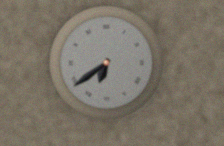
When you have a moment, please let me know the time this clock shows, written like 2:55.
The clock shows 6:39
